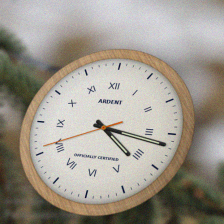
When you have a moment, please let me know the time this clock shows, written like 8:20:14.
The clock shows 4:16:41
